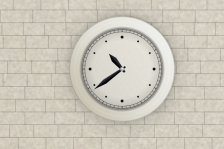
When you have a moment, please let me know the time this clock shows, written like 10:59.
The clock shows 10:39
